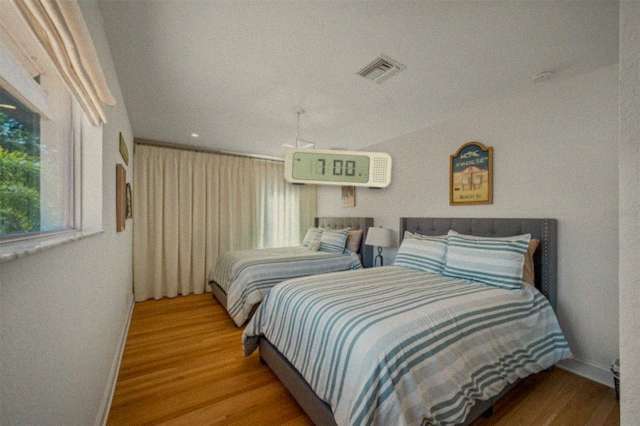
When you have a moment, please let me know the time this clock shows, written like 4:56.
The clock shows 7:00
